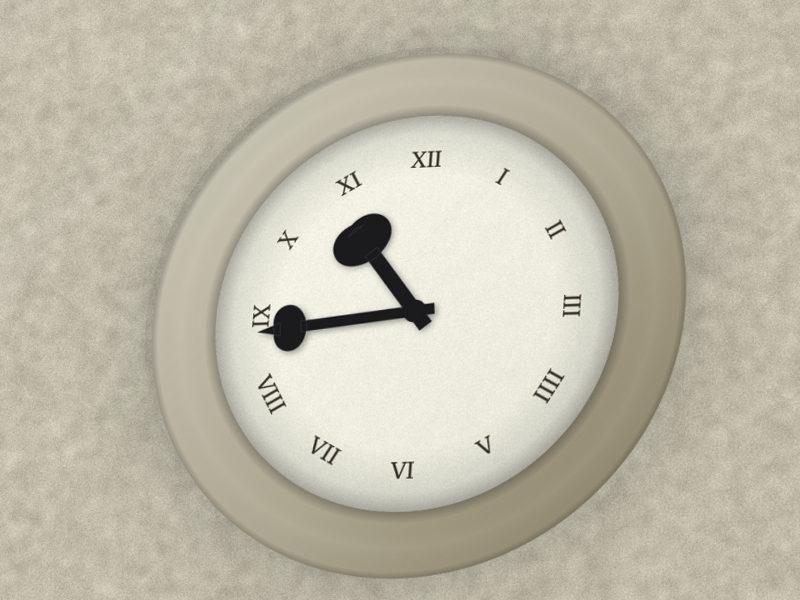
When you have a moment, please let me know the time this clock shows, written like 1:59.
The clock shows 10:44
